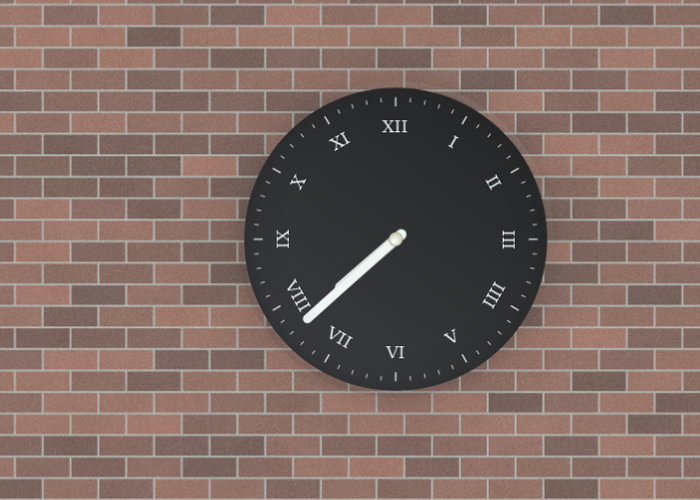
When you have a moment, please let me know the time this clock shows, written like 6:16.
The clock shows 7:38
